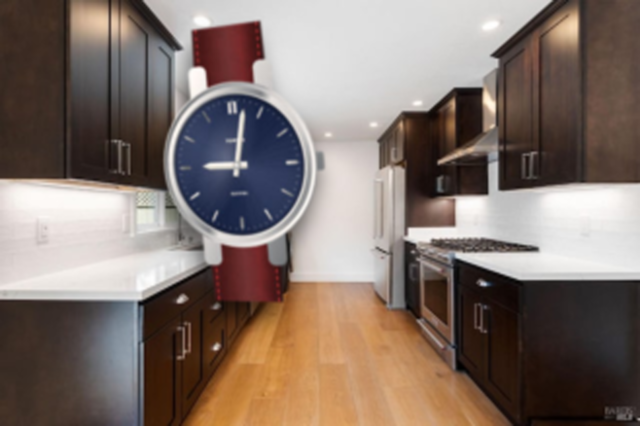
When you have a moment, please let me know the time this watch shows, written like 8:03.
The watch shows 9:02
